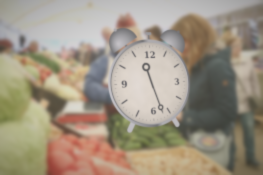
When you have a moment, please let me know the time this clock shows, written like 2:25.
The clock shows 11:27
